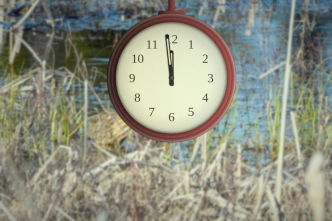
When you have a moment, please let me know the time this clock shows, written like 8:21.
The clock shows 11:59
